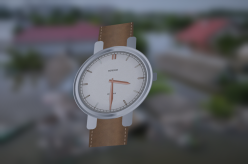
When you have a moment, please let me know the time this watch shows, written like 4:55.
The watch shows 3:30
